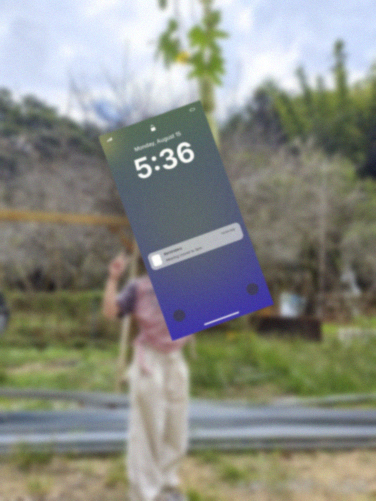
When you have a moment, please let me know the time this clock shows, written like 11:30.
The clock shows 5:36
